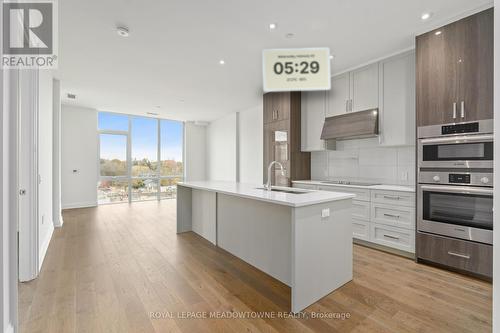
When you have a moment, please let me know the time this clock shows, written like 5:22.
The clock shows 5:29
